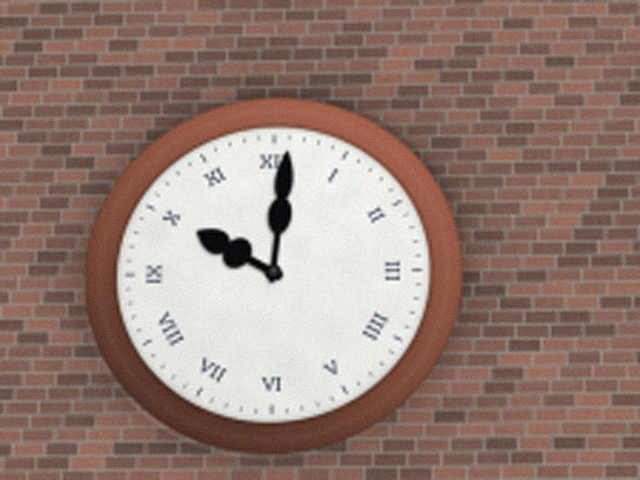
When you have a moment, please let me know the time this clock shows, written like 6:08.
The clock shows 10:01
